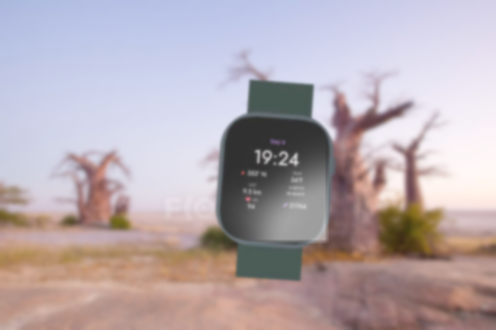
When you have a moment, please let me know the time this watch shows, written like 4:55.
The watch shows 19:24
